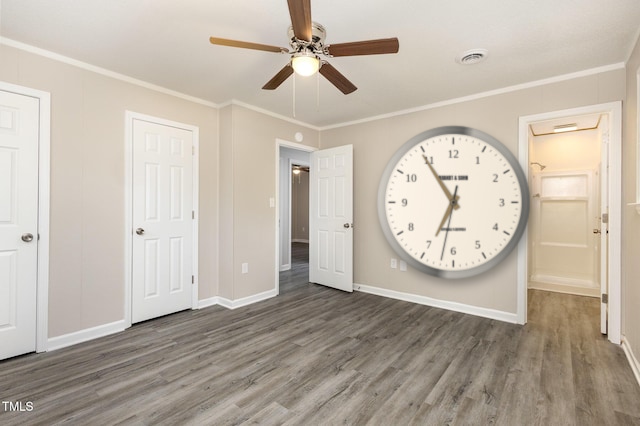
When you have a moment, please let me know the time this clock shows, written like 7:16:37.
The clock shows 6:54:32
